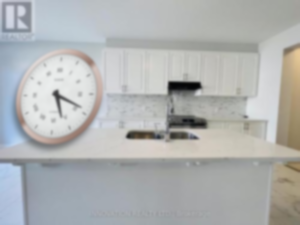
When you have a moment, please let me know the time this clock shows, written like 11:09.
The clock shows 5:19
